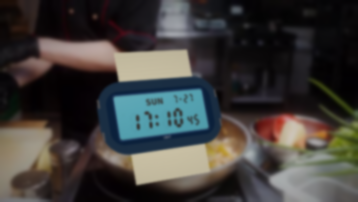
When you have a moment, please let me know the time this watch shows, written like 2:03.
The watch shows 17:10
